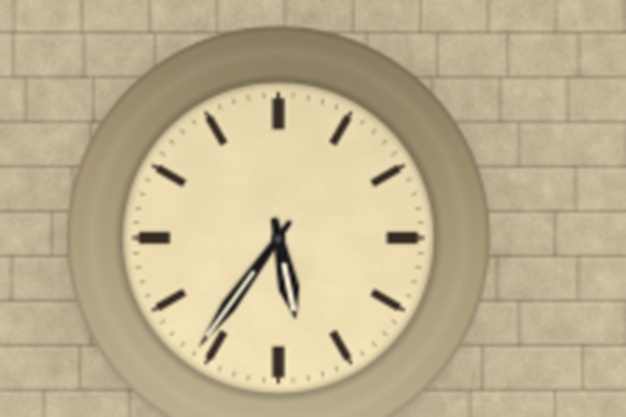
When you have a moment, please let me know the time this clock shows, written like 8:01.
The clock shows 5:36
